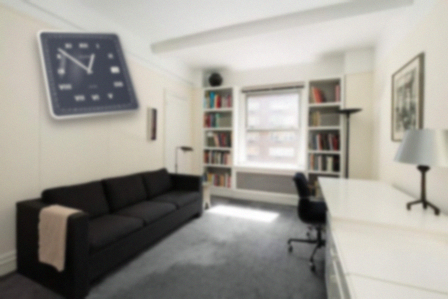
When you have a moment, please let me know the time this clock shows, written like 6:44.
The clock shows 12:52
